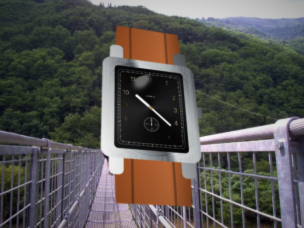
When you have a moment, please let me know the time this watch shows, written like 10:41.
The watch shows 10:22
